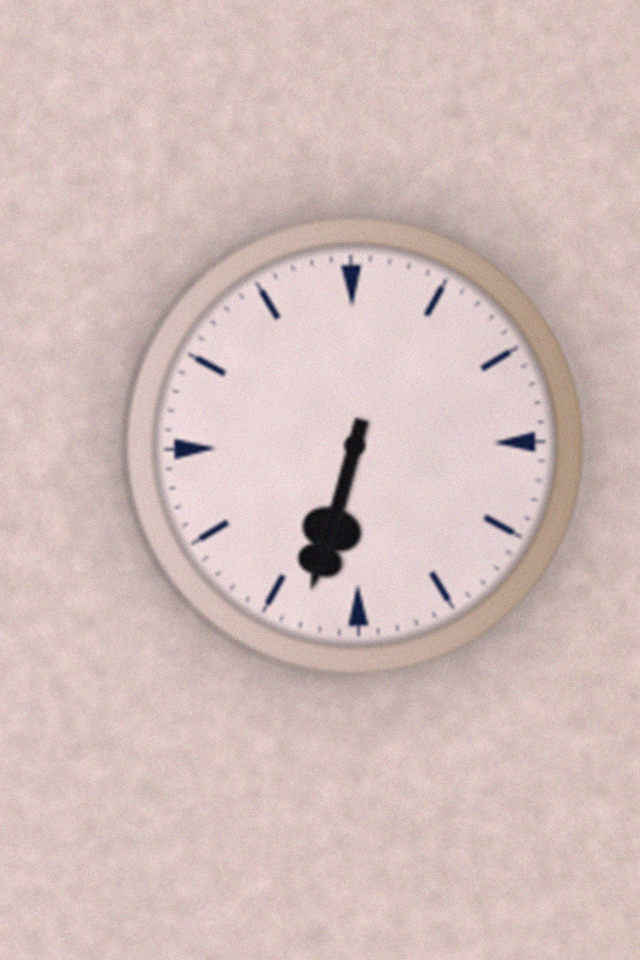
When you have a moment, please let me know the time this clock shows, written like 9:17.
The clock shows 6:33
